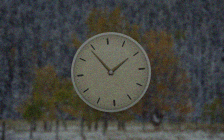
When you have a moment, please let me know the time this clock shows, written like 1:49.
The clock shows 1:54
